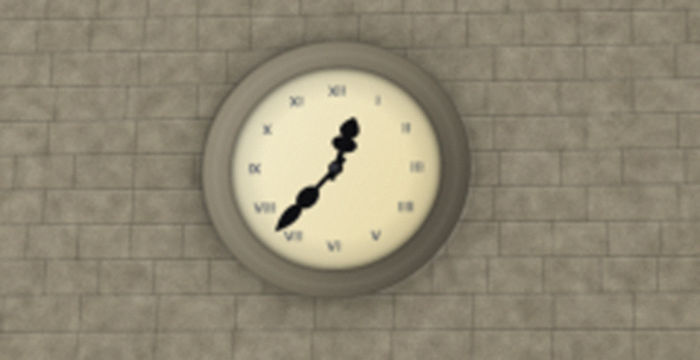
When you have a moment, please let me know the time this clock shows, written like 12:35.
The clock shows 12:37
